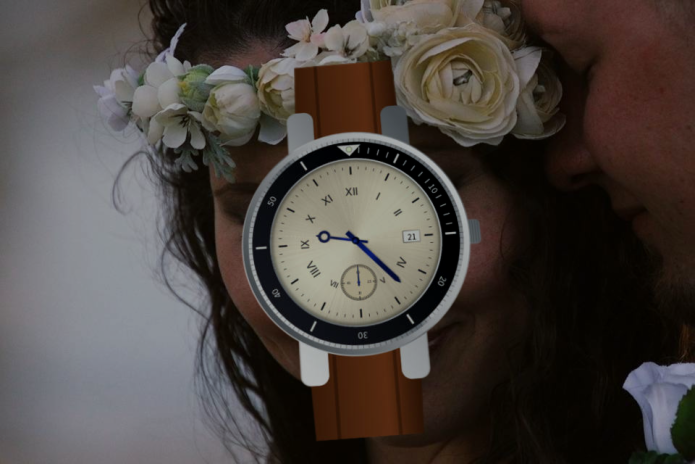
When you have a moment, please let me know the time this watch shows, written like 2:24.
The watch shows 9:23
